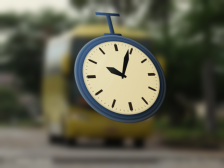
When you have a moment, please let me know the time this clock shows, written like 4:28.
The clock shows 10:04
